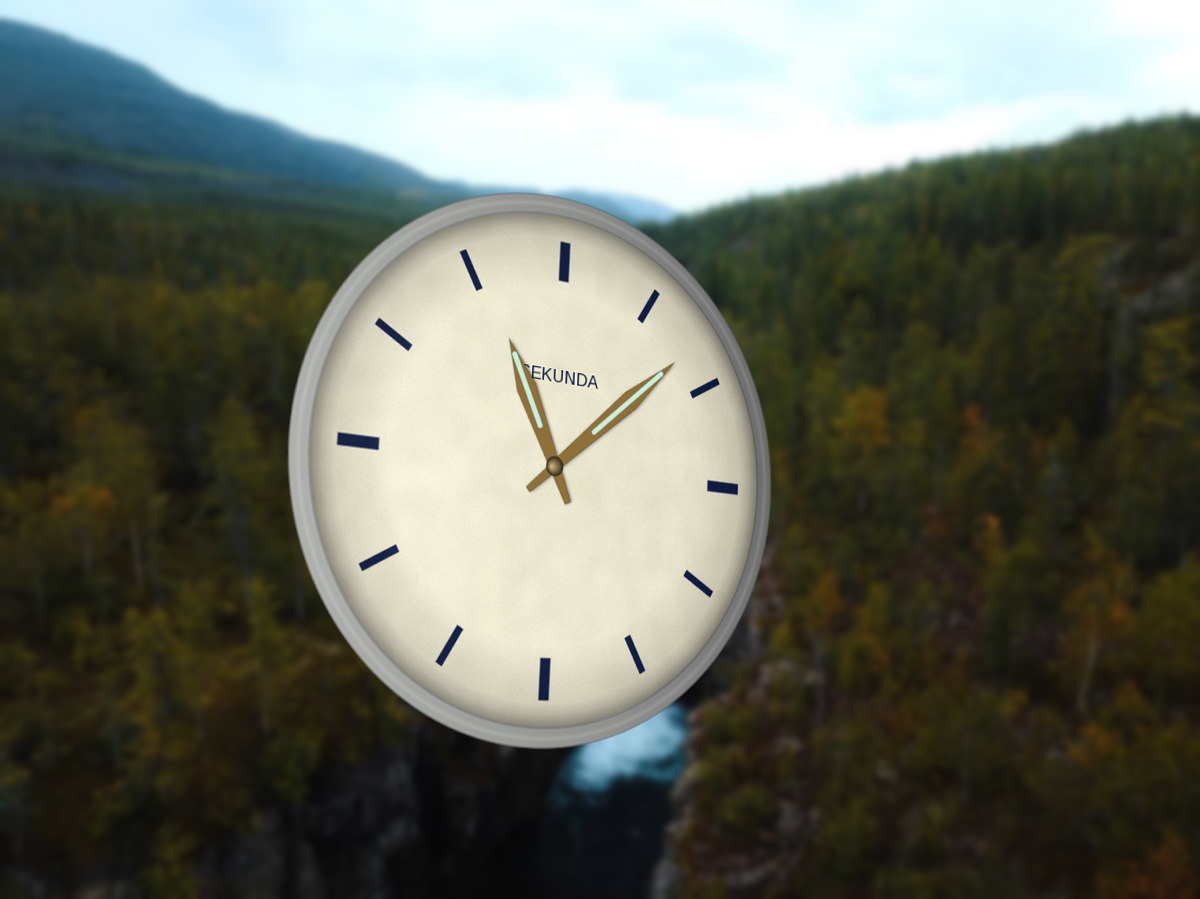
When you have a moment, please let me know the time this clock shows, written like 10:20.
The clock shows 11:08
